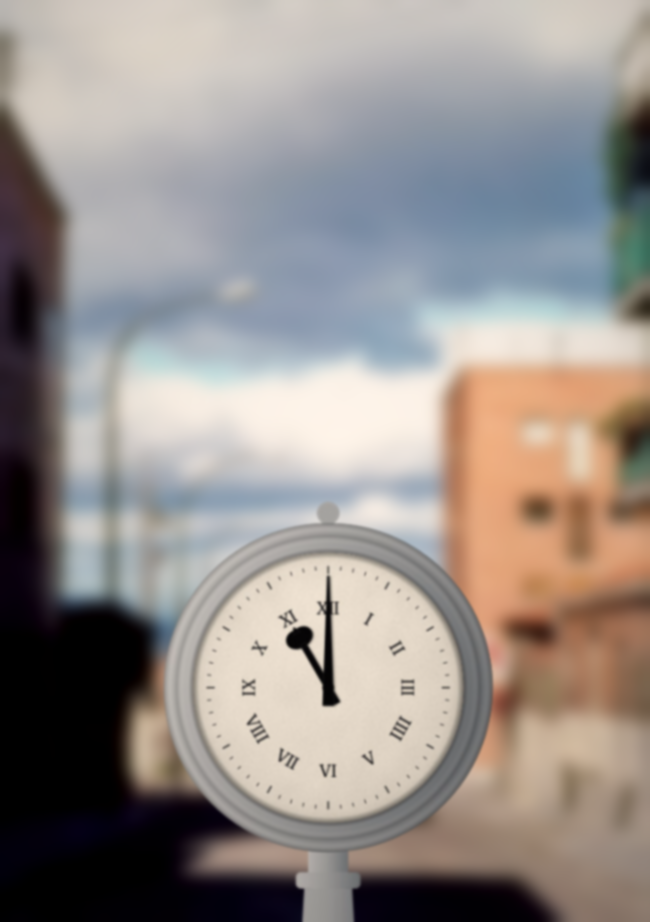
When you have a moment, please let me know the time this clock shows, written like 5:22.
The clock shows 11:00
